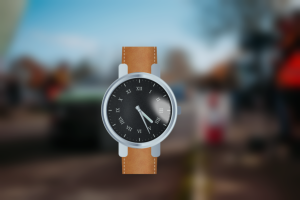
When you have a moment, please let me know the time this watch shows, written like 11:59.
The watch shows 4:26
